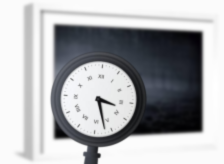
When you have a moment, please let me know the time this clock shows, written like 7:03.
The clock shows 3:27
